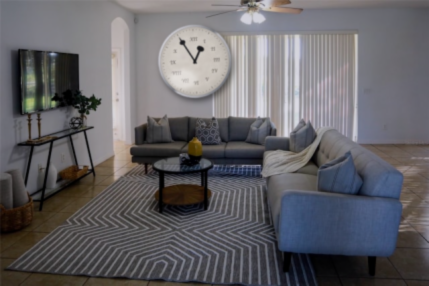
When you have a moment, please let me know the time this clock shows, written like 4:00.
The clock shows 12:55
